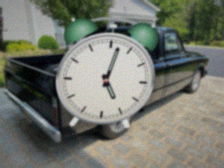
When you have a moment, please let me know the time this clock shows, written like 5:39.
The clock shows 5:02
